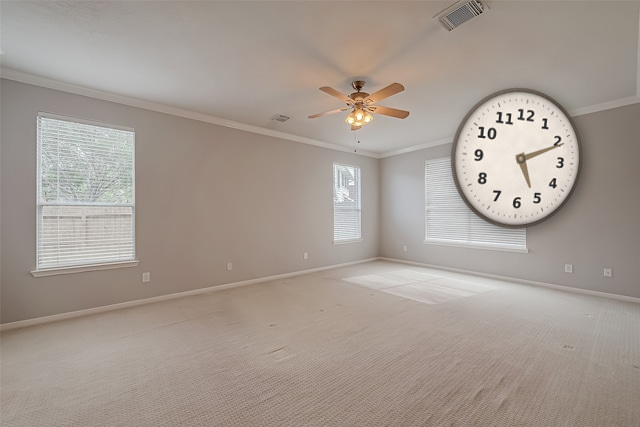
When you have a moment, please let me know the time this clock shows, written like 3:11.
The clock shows 5:11
